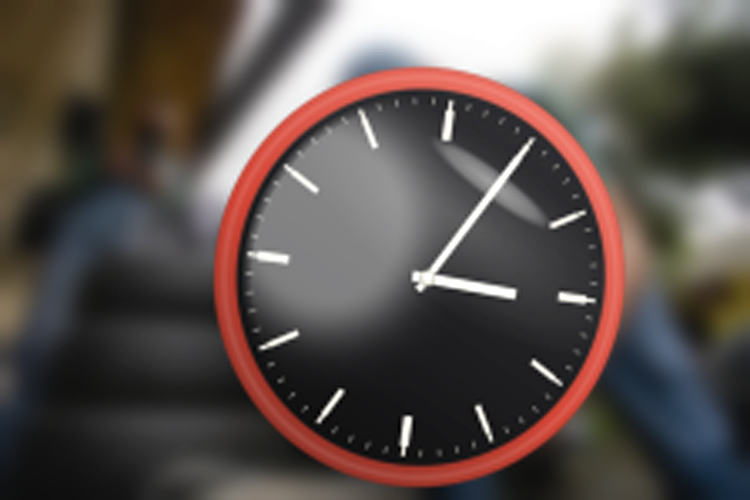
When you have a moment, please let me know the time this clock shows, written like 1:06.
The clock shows 3:05
